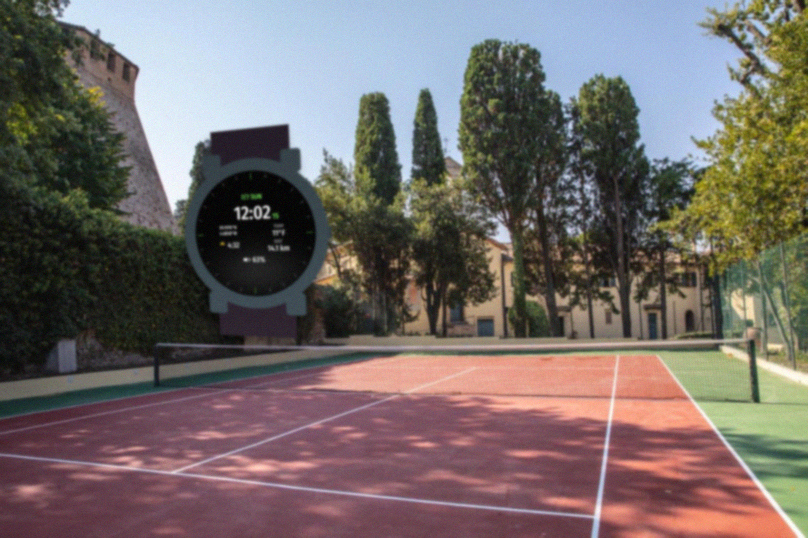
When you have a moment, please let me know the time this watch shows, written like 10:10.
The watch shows 12:02
